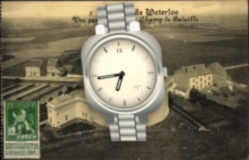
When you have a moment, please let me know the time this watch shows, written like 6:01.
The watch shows 6:44
